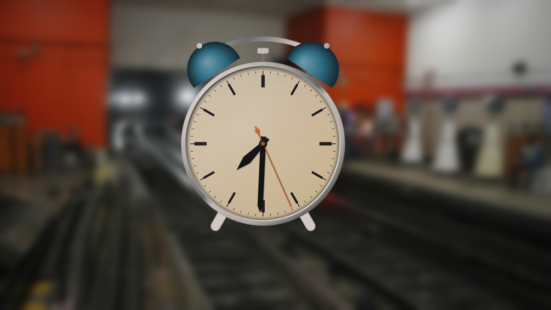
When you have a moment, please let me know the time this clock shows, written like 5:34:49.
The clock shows 7:30:26
